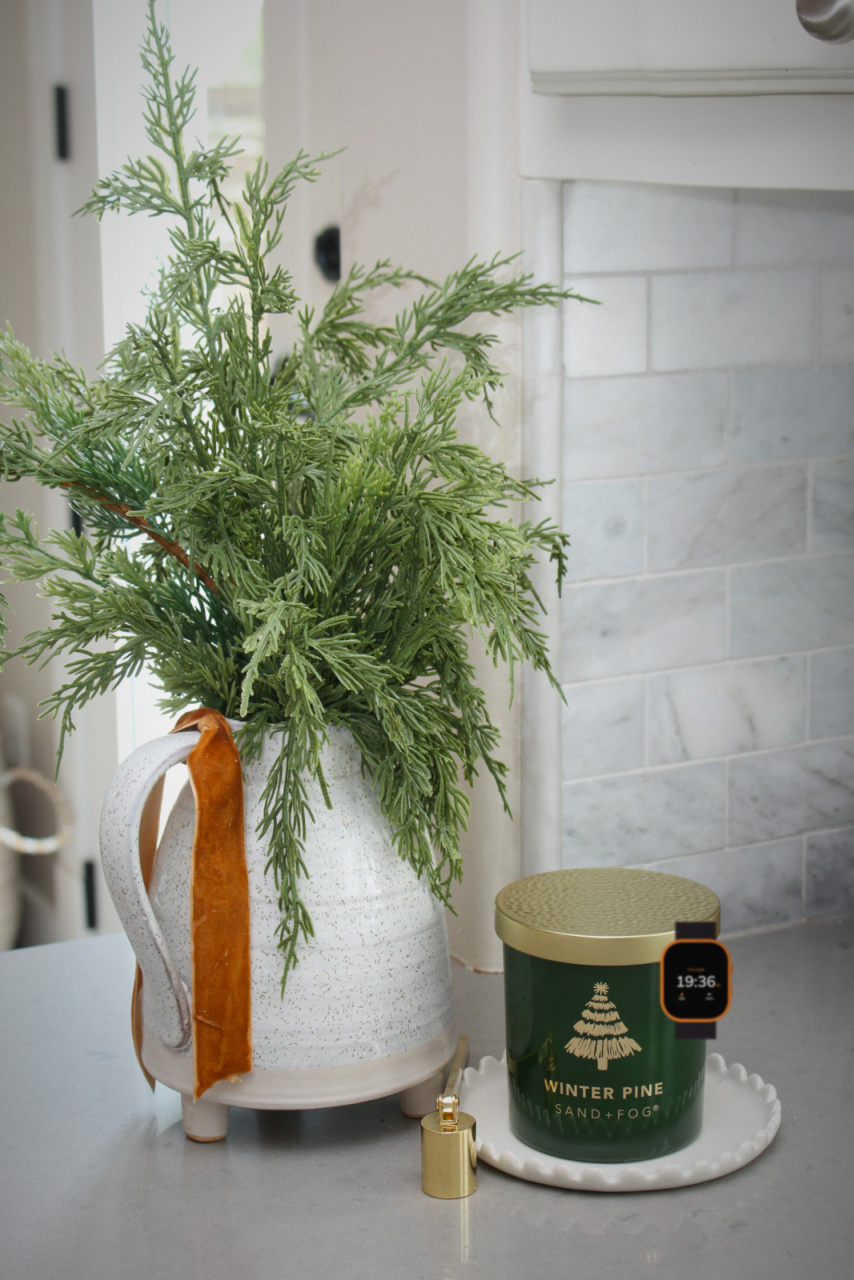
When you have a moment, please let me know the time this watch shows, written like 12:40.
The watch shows 19:36
